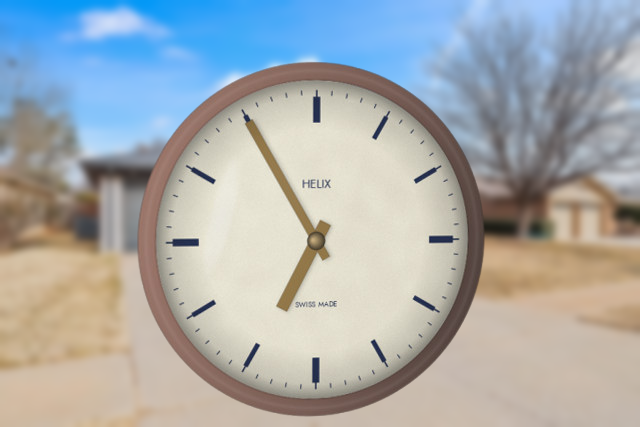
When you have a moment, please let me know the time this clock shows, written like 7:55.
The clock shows 6:55
